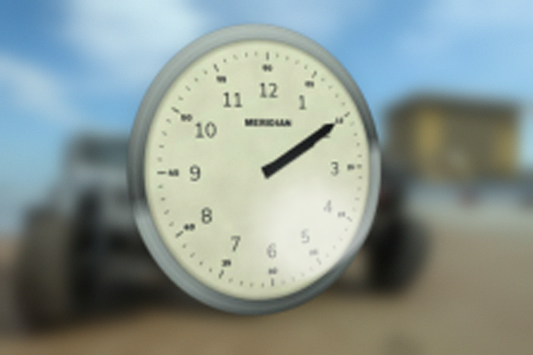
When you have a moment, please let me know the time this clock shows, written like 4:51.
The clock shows 2:10
